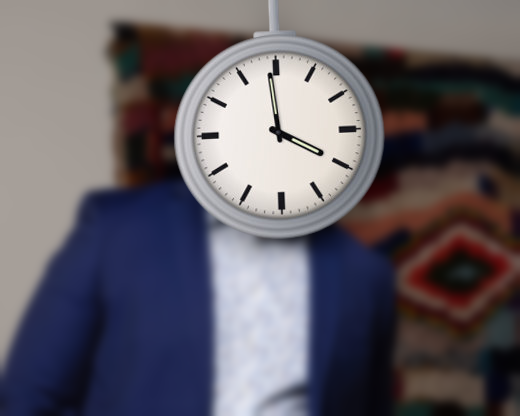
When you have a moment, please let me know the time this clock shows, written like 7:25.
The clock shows 3:59
